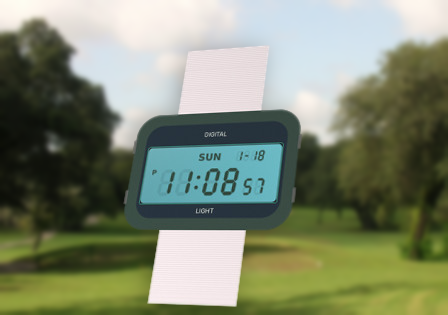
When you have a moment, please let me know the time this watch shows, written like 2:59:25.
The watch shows 11:08:57
